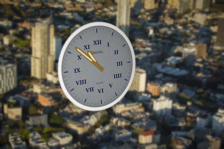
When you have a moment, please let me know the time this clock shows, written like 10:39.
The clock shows 10:52
